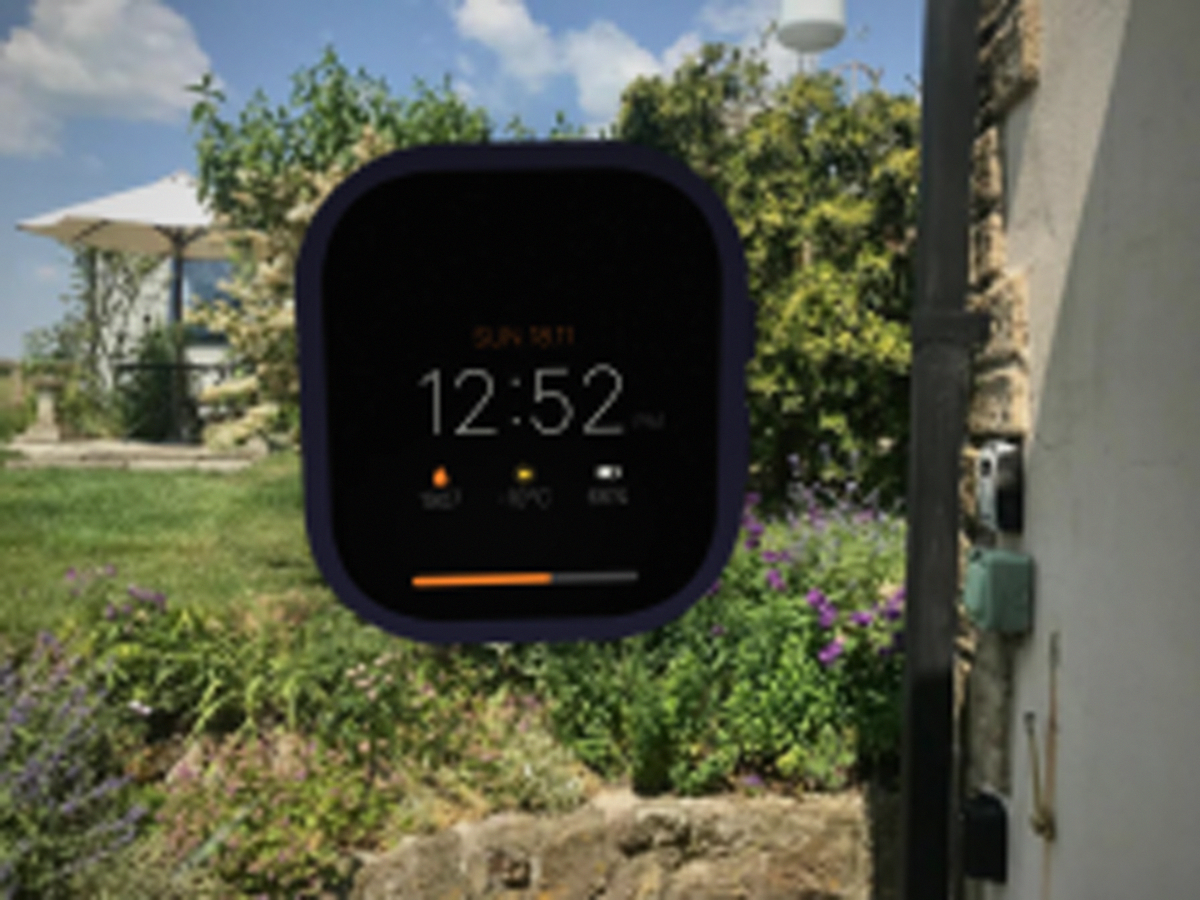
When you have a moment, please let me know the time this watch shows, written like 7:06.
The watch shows 12:52
